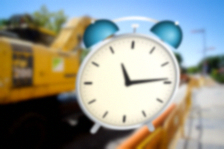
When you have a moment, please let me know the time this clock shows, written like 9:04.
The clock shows 11:14
